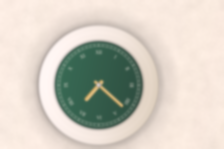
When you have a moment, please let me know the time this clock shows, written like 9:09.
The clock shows 7:22
